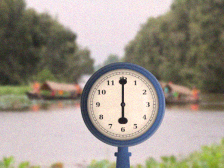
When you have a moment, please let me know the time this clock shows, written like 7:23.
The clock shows 6:00
